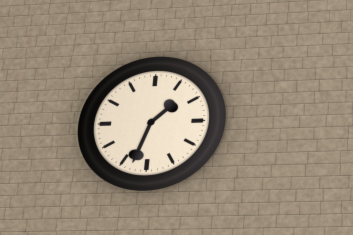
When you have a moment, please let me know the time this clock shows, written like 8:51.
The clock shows 1:33
